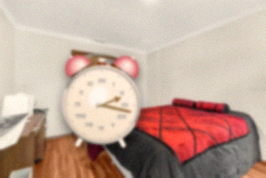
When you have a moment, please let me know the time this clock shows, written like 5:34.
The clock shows 2:17
